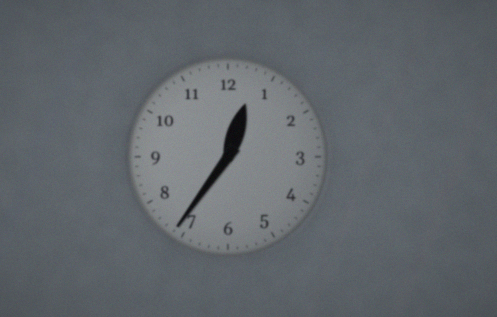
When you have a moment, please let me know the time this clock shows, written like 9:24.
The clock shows 12:36
